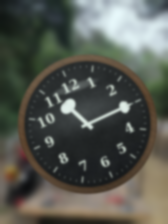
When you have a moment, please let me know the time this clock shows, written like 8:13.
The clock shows 11:15
